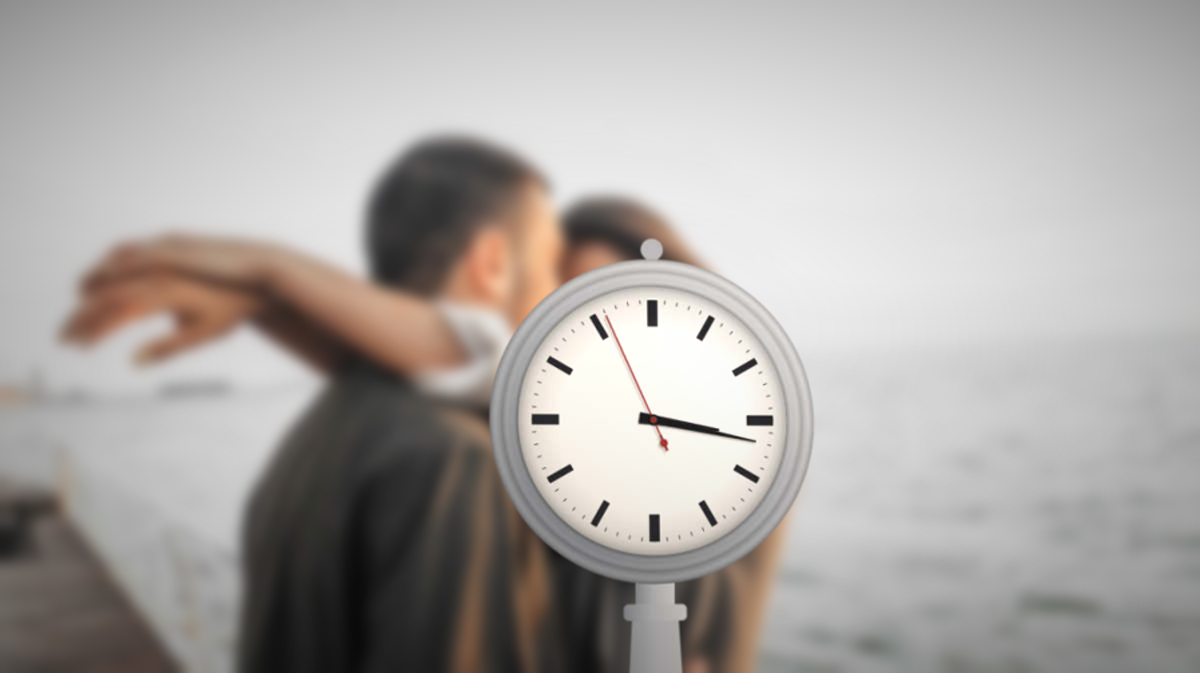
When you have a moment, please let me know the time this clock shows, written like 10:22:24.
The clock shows 3:16:56
